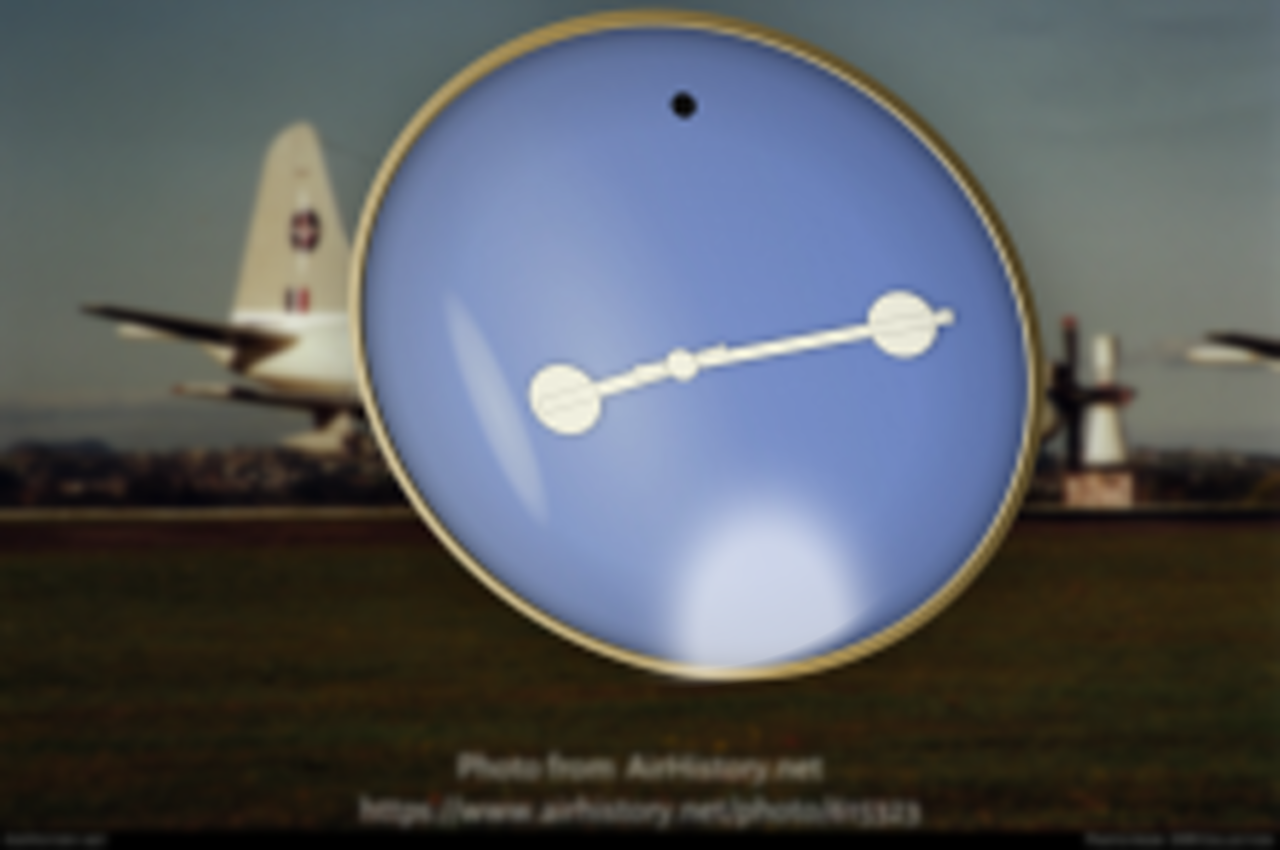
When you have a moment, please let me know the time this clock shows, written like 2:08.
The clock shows 8:12
